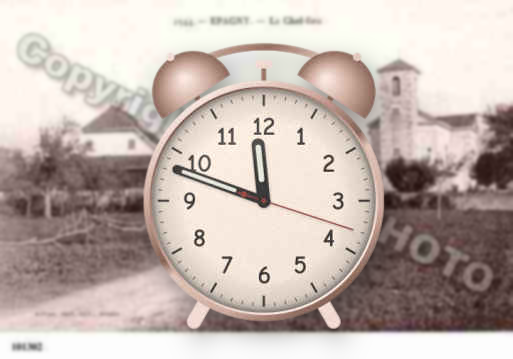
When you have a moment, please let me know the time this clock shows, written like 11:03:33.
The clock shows 11:48:18
